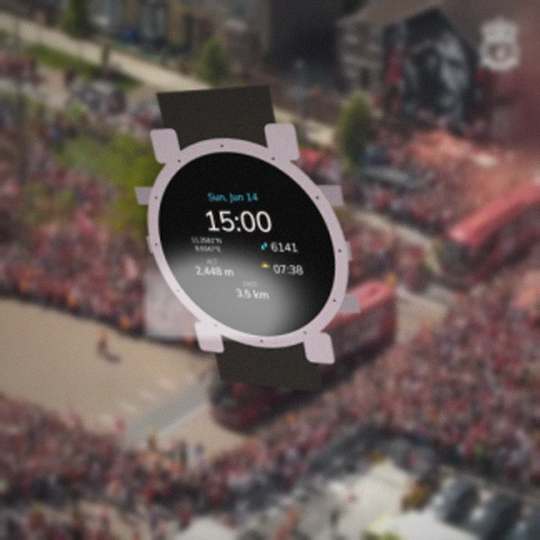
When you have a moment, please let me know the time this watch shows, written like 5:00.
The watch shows 15:00
